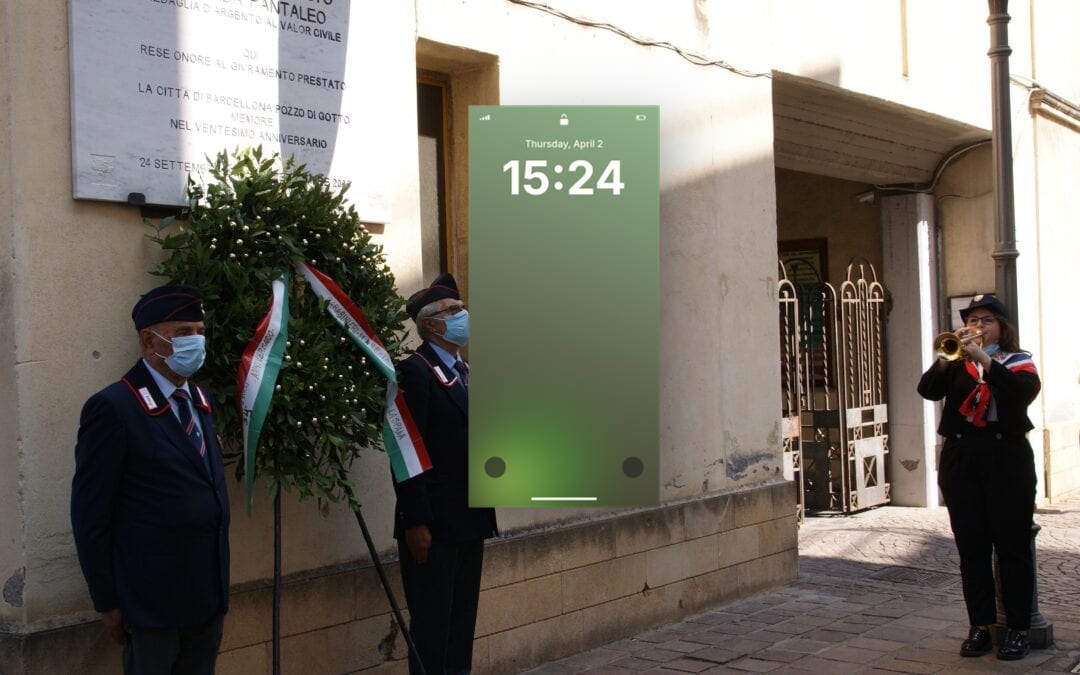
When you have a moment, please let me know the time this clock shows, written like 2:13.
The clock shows 15:24
